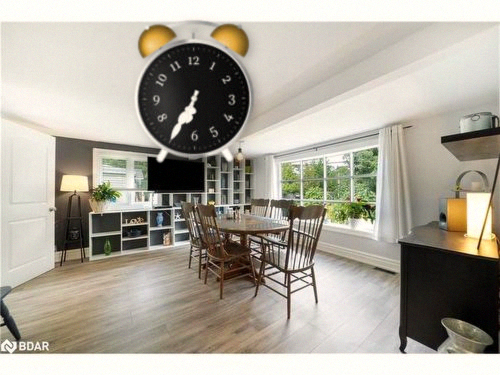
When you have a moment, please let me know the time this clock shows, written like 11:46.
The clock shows 6:35
